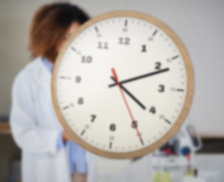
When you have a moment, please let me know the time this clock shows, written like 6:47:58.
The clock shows 4:11:25
